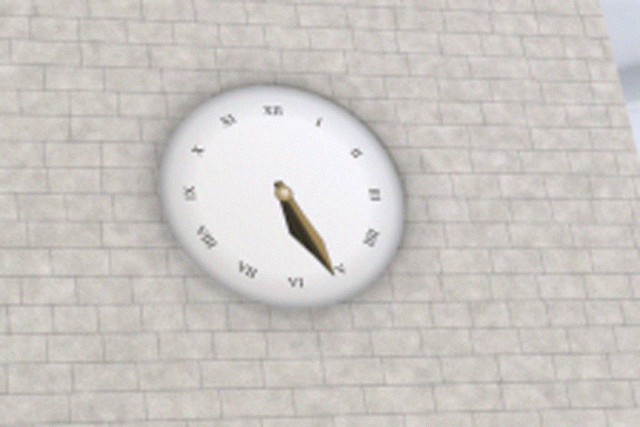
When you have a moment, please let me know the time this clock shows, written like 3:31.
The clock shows 5:26
